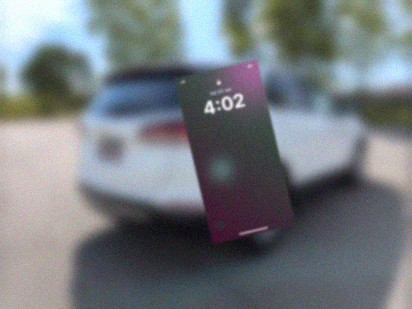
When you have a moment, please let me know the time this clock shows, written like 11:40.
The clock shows 4:02
